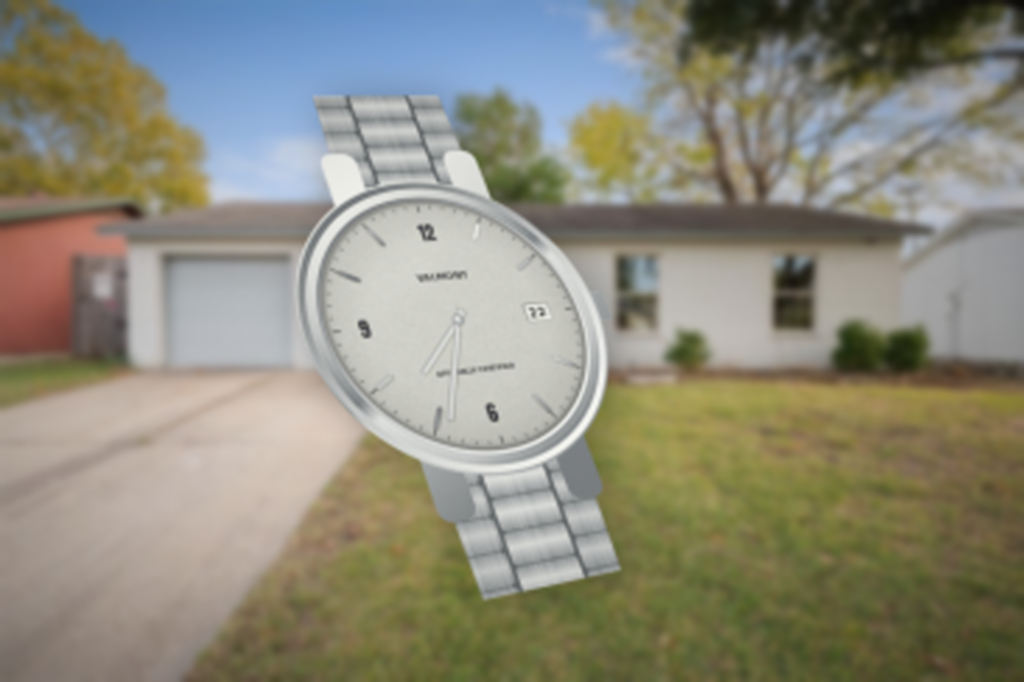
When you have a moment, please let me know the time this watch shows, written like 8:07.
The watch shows 7:34
